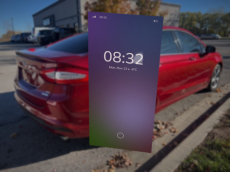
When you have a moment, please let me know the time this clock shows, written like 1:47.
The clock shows 8:32
